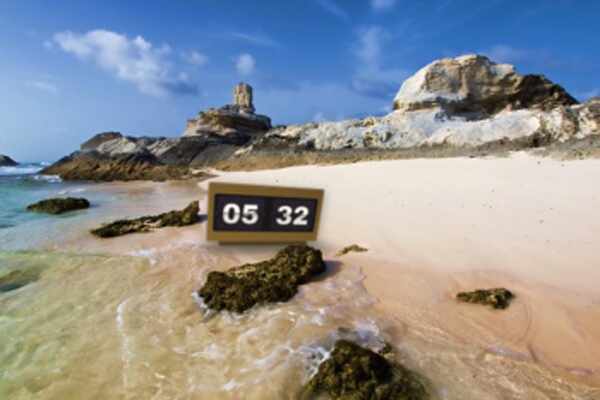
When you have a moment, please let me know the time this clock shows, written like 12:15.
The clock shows 5:32
